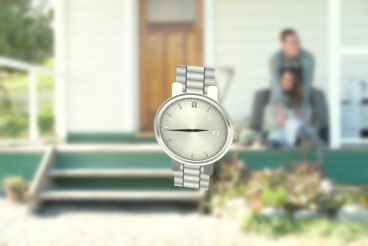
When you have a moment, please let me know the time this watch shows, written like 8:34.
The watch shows 2:44
